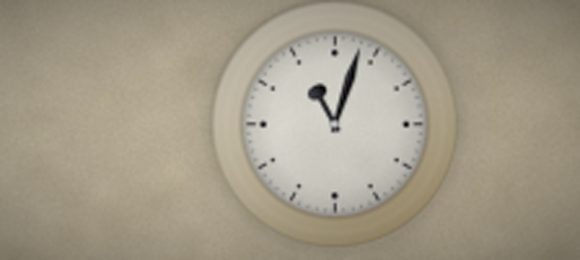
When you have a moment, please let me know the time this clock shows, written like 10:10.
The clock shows 11:03
